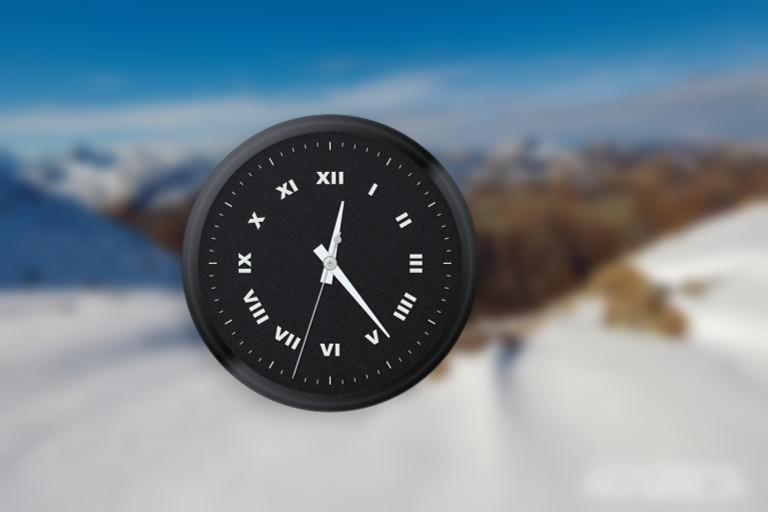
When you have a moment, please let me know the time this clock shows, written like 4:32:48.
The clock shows 12:23:33
